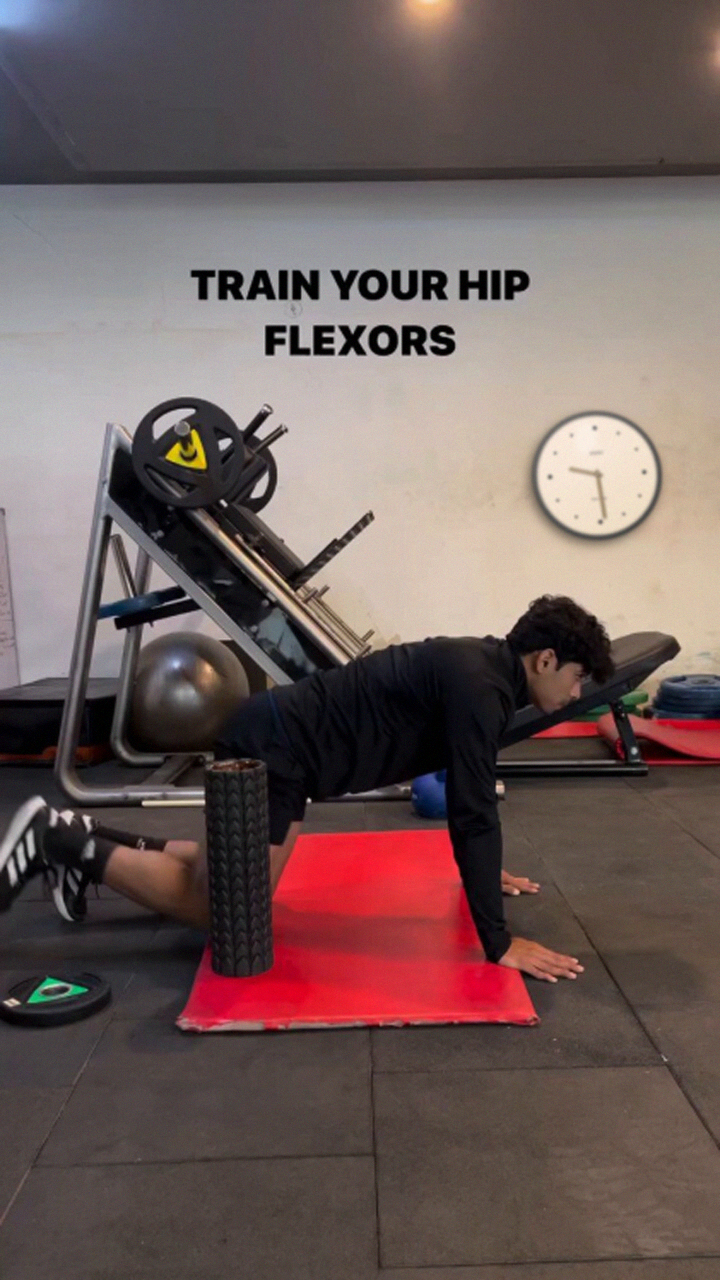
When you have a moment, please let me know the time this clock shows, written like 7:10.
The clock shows 9:29
